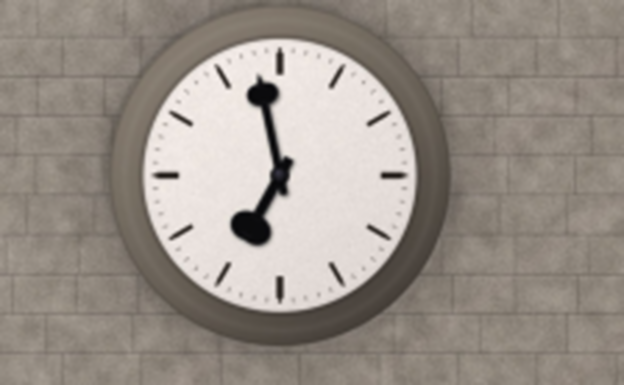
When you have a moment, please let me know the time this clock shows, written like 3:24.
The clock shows 6:58
